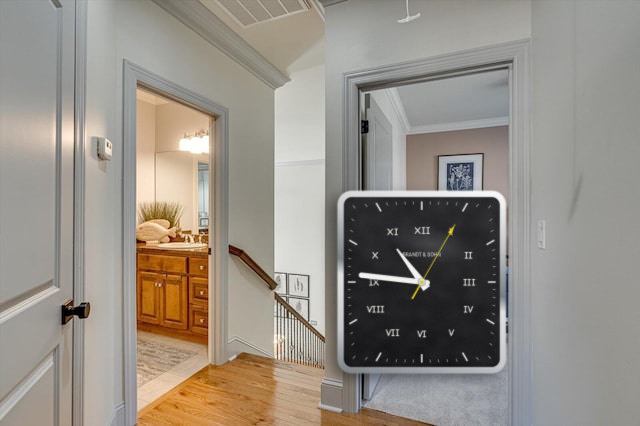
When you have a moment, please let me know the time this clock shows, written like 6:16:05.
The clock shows 10:46:05
